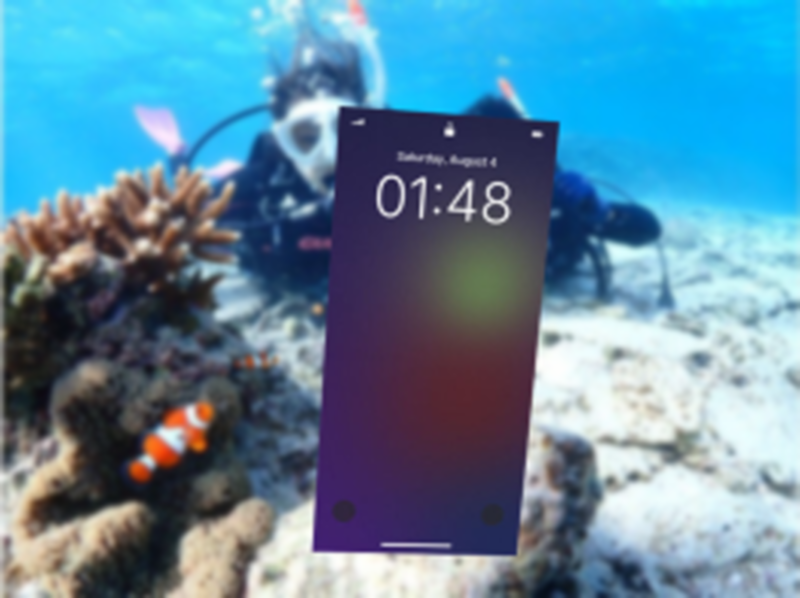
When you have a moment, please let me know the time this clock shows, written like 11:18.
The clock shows 1:48
